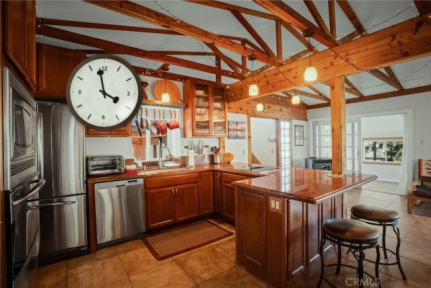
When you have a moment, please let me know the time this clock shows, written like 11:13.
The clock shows 3:58
